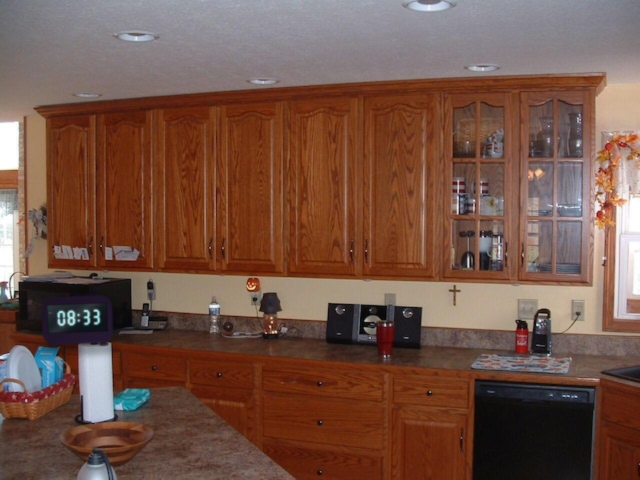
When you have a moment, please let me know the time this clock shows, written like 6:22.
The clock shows 8:33
